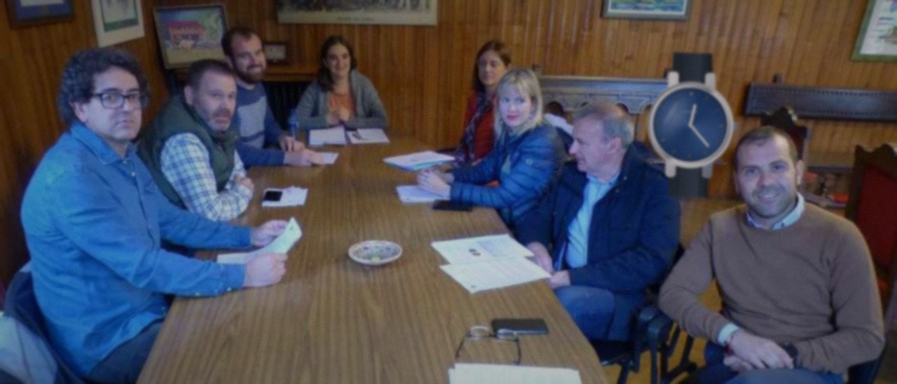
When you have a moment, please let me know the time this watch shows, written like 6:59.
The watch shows 12:23
